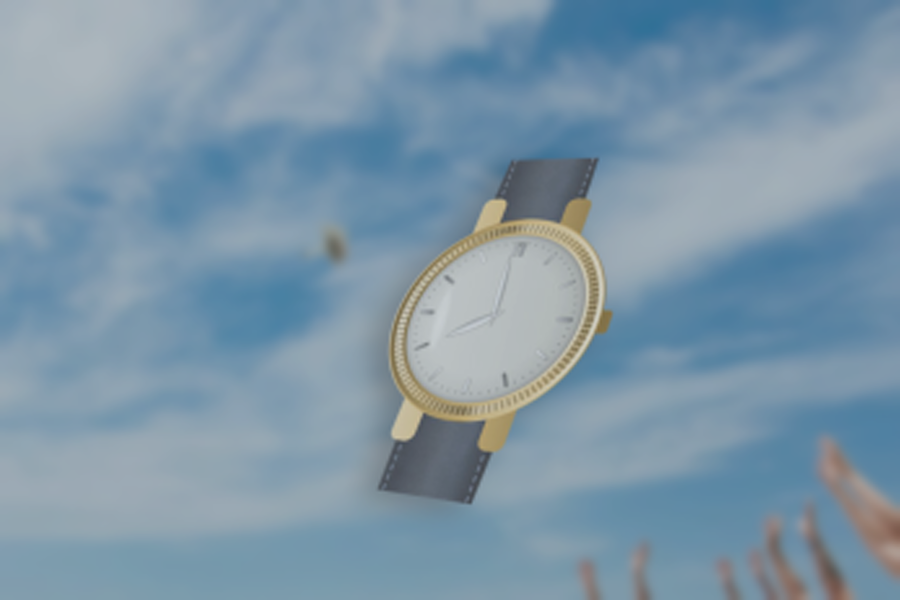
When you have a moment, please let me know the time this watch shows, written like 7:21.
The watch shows 7:59
